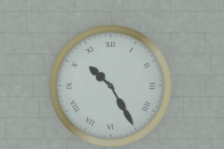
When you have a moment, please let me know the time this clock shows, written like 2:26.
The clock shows 10:25
